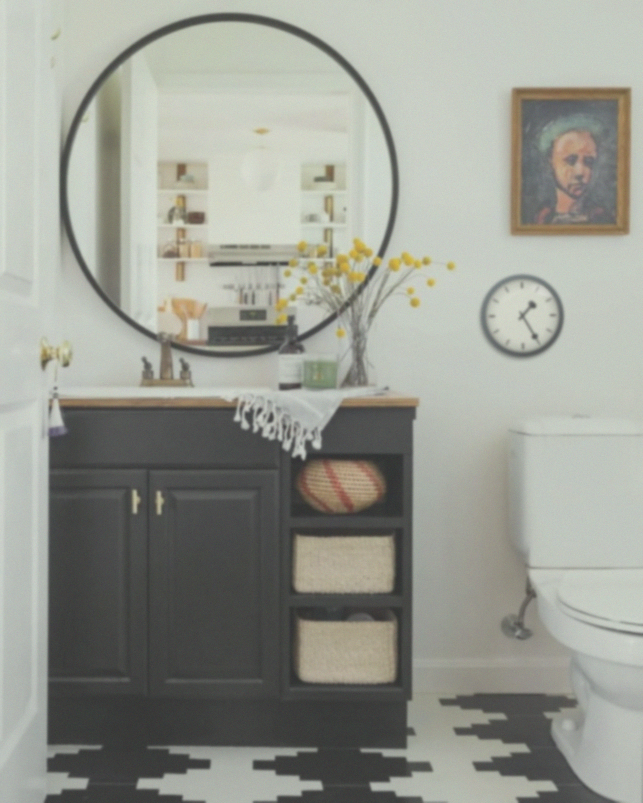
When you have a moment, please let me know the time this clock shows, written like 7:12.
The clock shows 1:25
